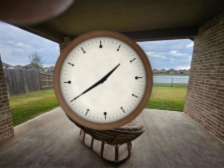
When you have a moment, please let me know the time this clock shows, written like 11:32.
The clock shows 1:40
